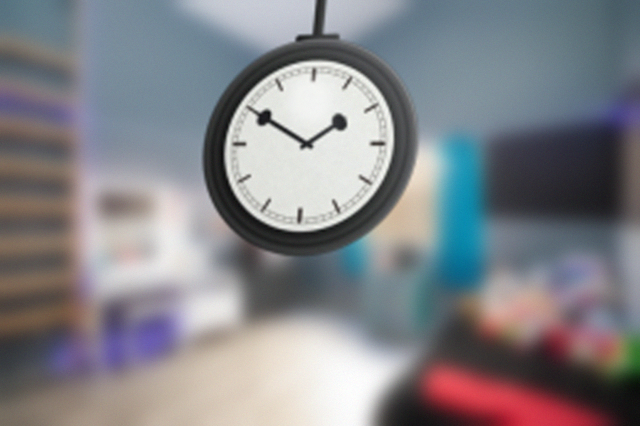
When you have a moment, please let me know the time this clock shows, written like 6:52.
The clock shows 1:50
